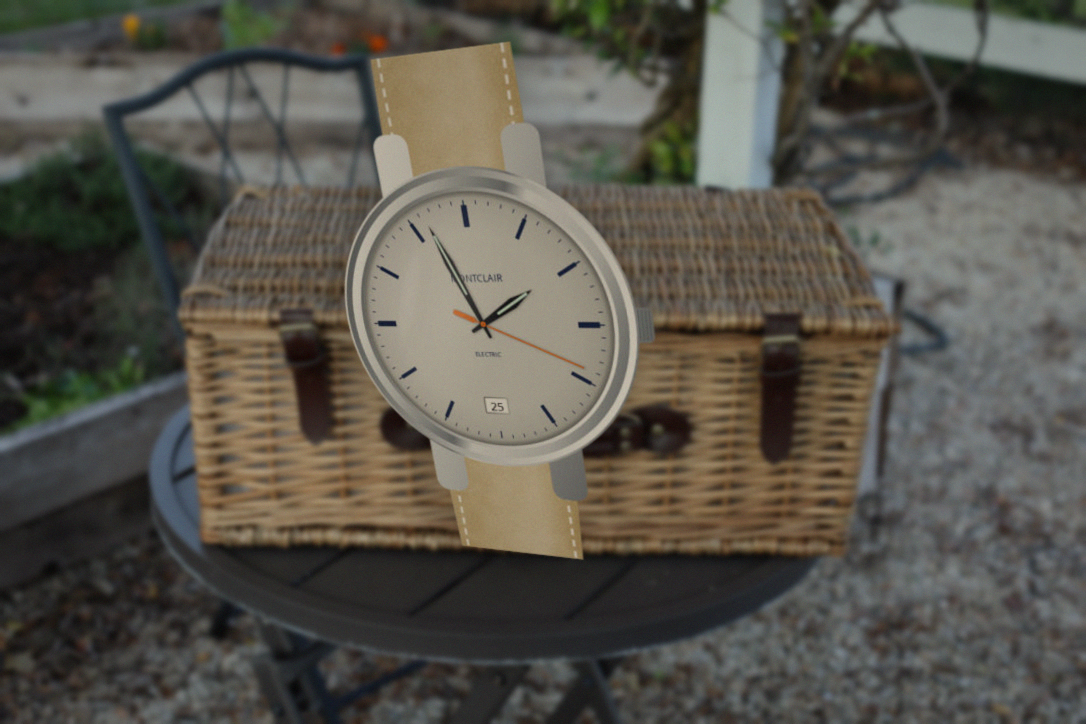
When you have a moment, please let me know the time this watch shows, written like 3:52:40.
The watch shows 1:56:19
